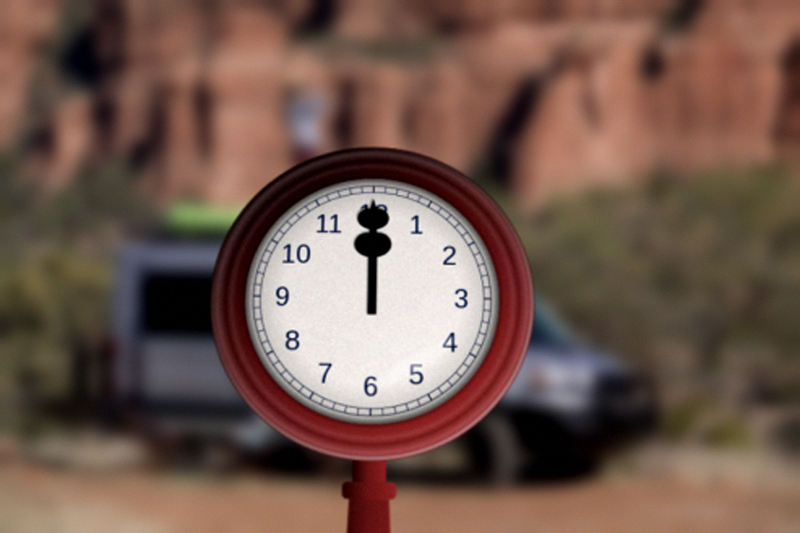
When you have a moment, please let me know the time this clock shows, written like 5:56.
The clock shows 12:00
